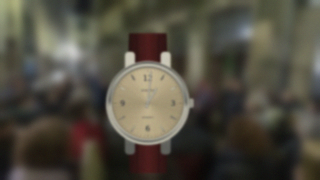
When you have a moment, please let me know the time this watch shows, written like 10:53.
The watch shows 1:01
